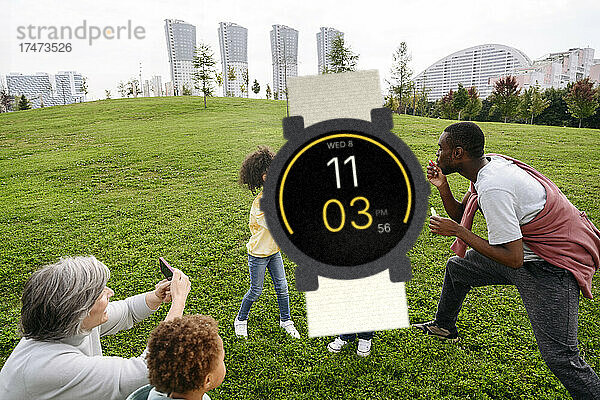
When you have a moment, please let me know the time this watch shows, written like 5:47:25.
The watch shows 11:03:56
